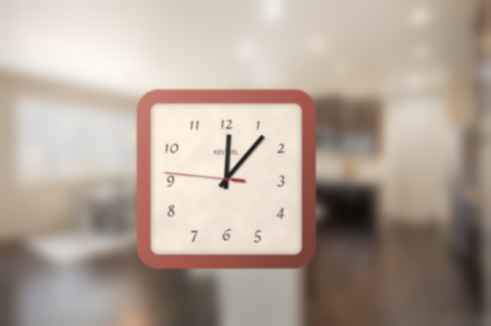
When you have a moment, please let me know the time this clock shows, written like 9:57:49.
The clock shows 12:06:46
